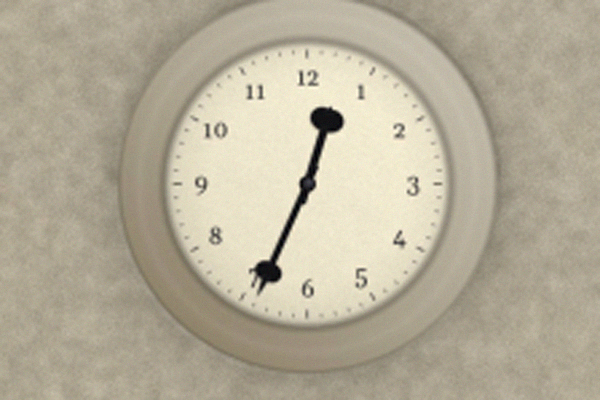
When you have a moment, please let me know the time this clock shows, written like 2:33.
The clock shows 12:34
